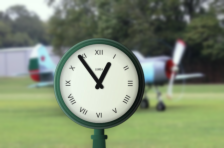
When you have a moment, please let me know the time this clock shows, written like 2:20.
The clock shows 12:54
